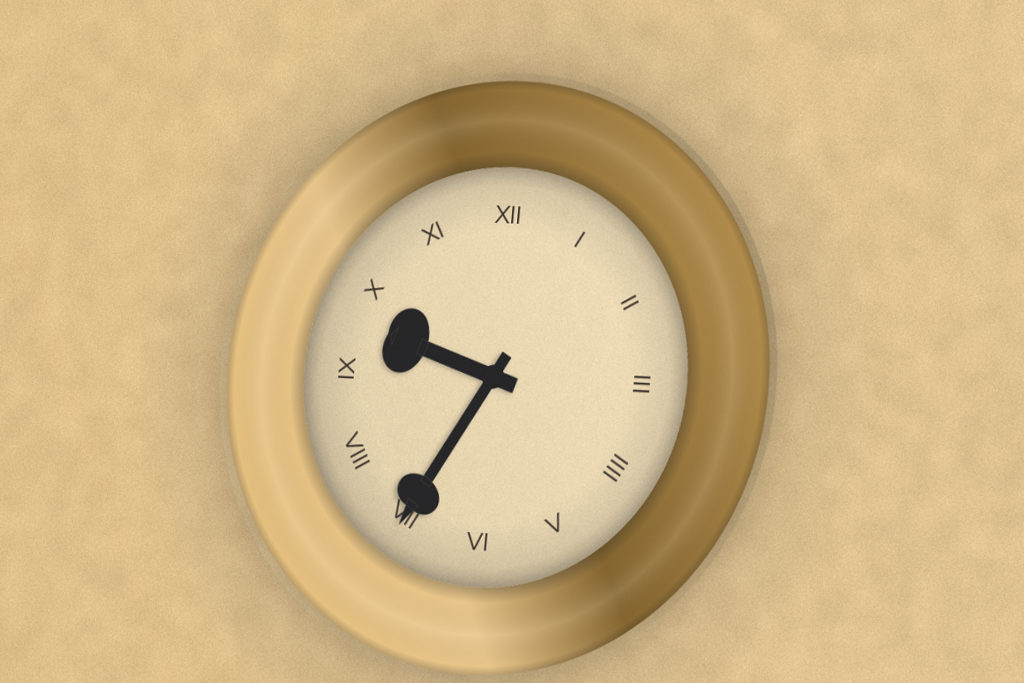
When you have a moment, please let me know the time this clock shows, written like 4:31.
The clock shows 9:35
